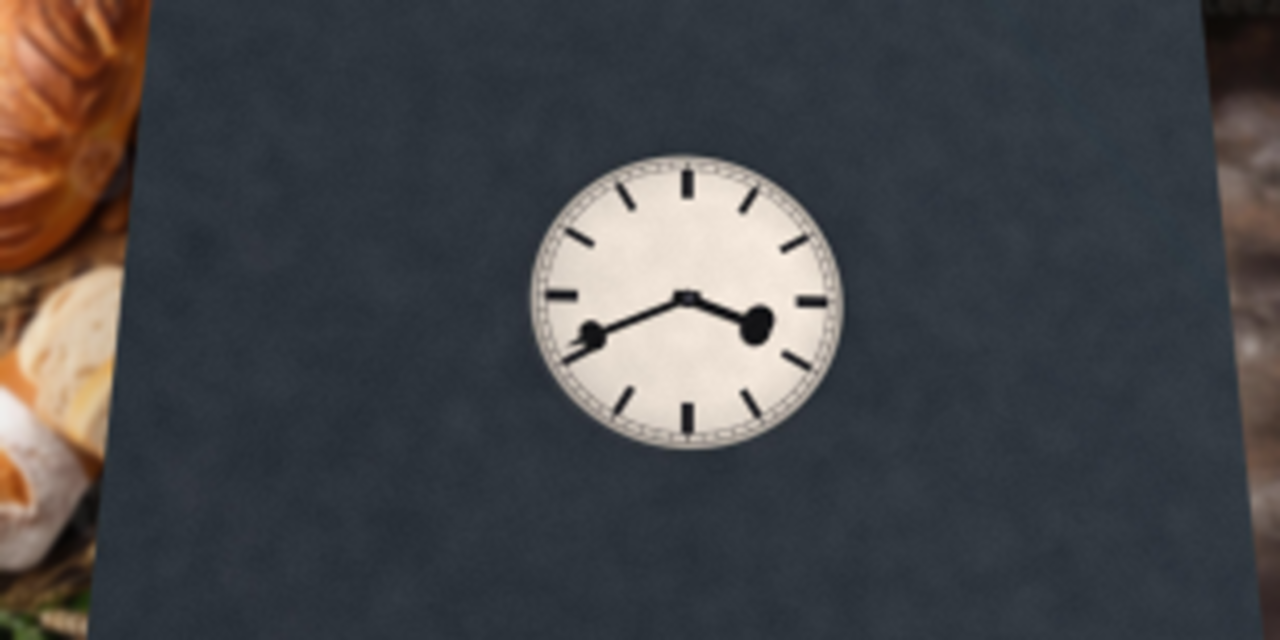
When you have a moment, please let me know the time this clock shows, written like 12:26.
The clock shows 3:41
